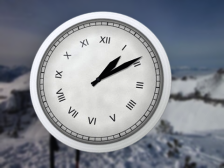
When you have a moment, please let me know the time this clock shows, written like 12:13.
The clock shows 1:09
